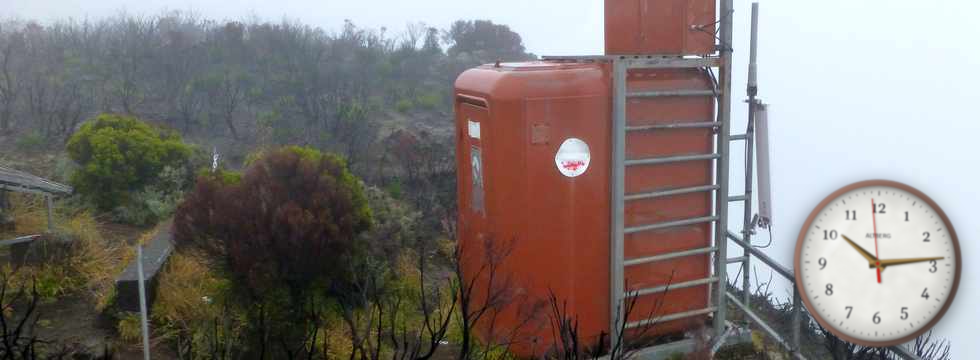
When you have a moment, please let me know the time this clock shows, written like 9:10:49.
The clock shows 10:13:59
